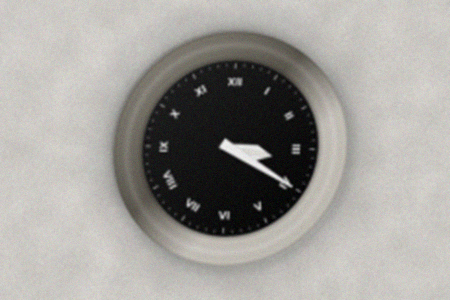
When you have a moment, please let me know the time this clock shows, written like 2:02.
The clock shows 3:20
